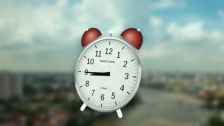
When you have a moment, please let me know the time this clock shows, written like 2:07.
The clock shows 8:45
